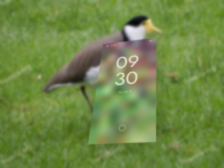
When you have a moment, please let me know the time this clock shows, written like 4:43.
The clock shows 9:30
